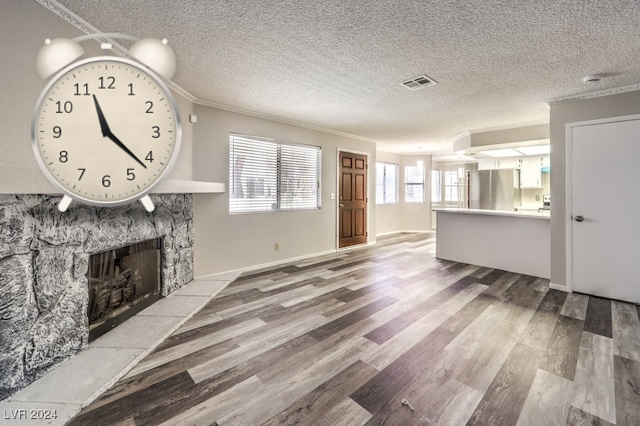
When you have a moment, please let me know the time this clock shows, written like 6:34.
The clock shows 11:22
